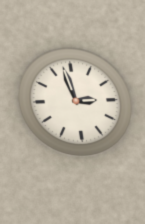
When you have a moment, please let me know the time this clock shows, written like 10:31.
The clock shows 2:58
